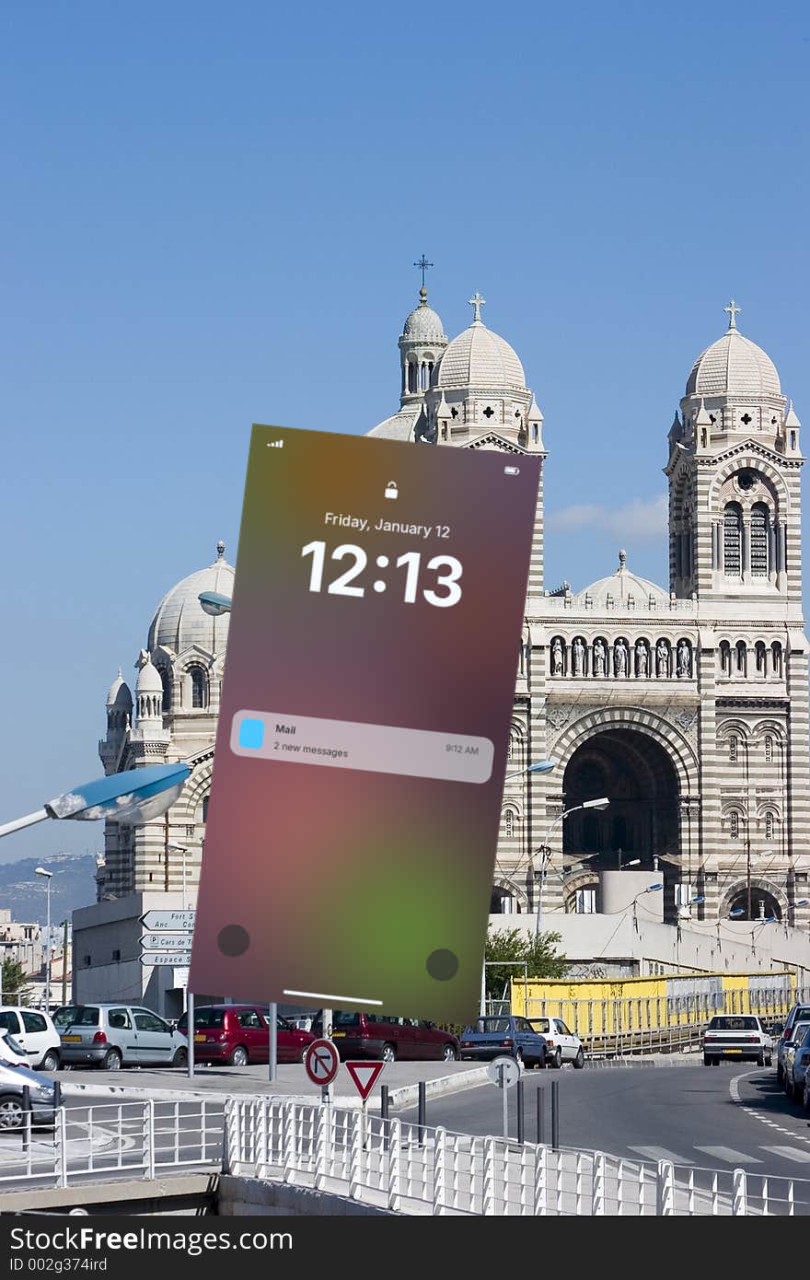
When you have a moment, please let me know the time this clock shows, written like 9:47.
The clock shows 12:13
